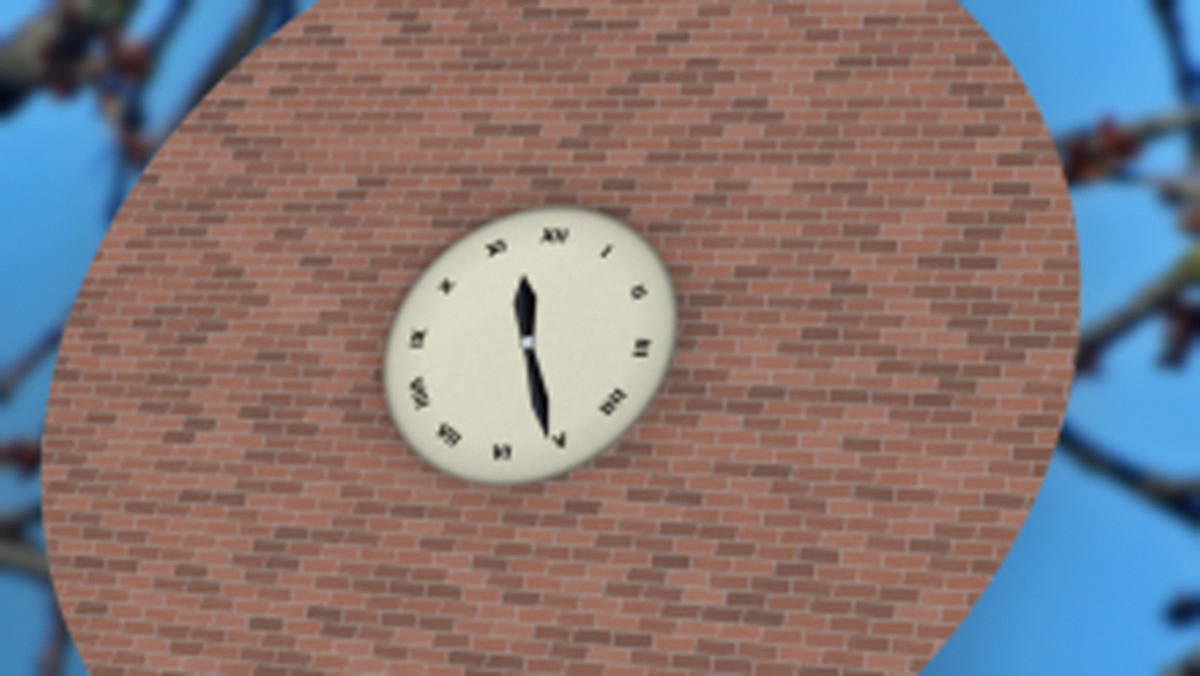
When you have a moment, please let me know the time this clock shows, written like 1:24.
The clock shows 11:26
